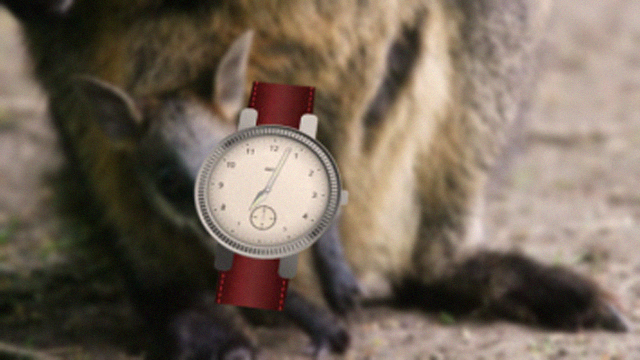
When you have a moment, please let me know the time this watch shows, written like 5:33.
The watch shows 7:03
